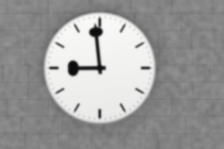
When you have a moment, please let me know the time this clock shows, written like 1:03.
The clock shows 8:59
